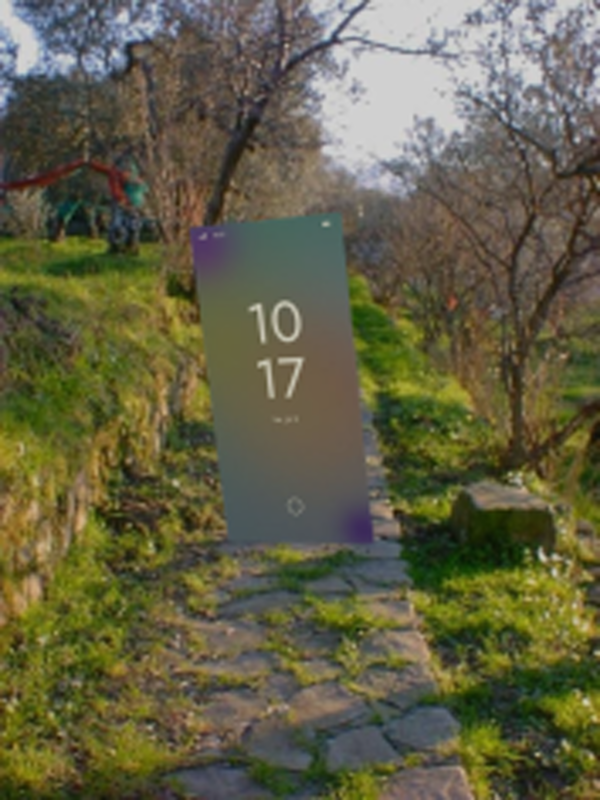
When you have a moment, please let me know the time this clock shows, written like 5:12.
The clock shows 10:17
